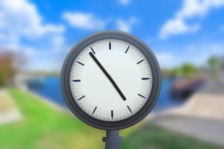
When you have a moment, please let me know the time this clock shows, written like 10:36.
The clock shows 4:54
